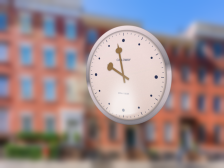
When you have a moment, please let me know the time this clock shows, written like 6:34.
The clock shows 9:58
